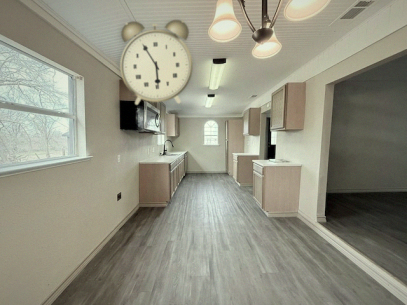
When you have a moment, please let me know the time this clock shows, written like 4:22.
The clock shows 5:55
